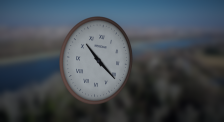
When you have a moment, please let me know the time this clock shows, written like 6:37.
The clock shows 10:21
